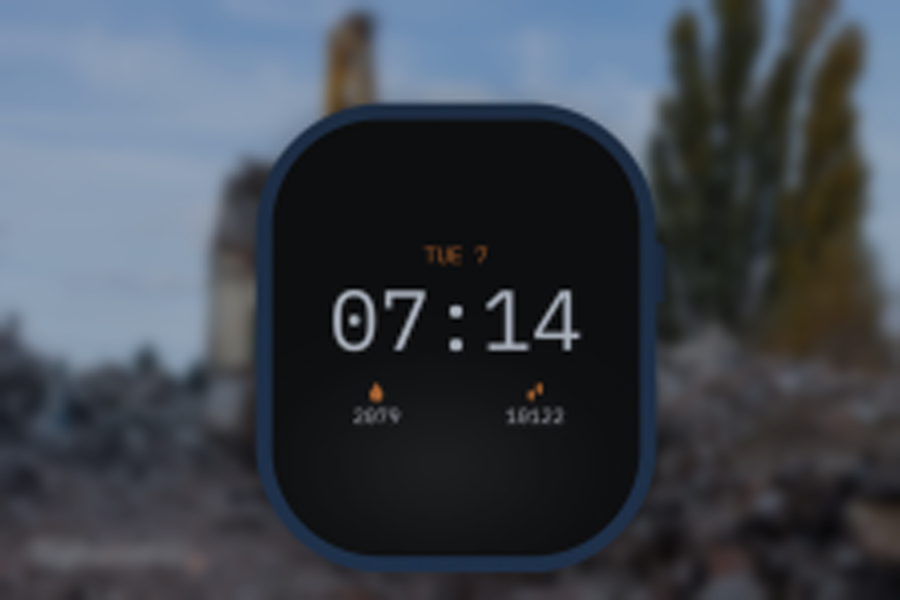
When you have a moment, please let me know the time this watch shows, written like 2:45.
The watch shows 7:14
